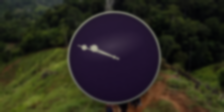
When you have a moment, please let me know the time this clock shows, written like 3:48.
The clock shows 9:48
